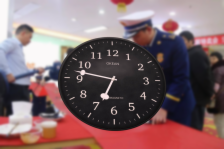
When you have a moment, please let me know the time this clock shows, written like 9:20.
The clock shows 6:47
